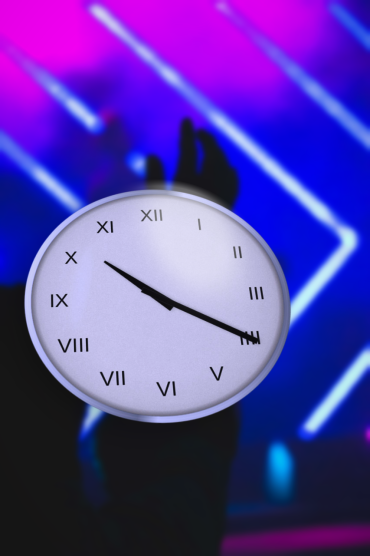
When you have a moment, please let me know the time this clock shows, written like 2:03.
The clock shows 10:20
